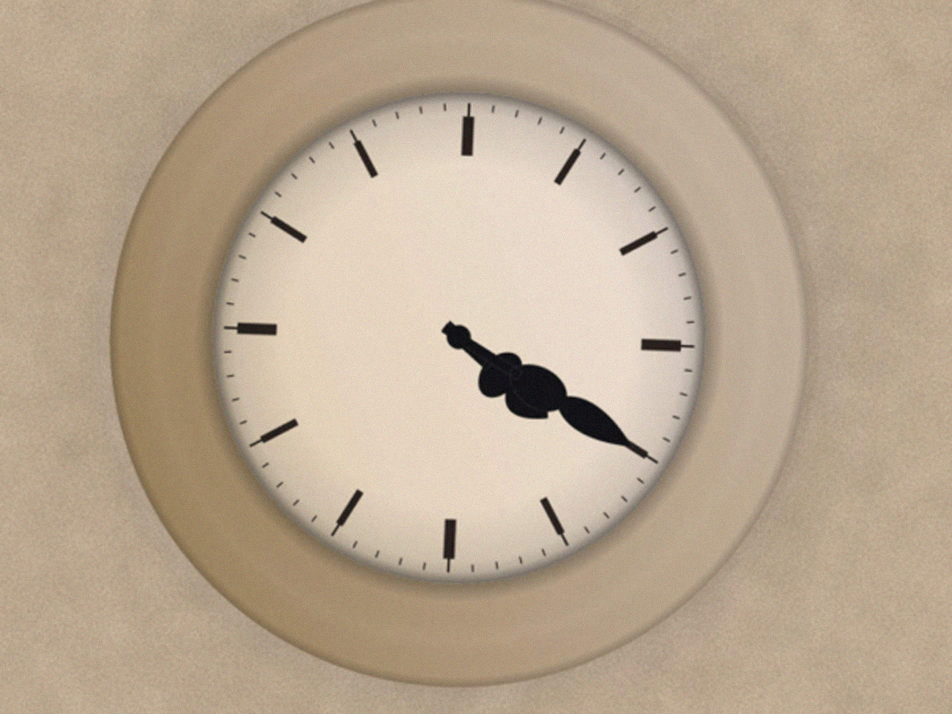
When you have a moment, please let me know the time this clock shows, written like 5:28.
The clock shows 4:20
